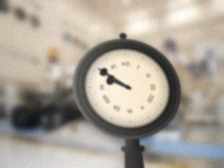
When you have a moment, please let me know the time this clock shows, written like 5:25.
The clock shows 9:51
